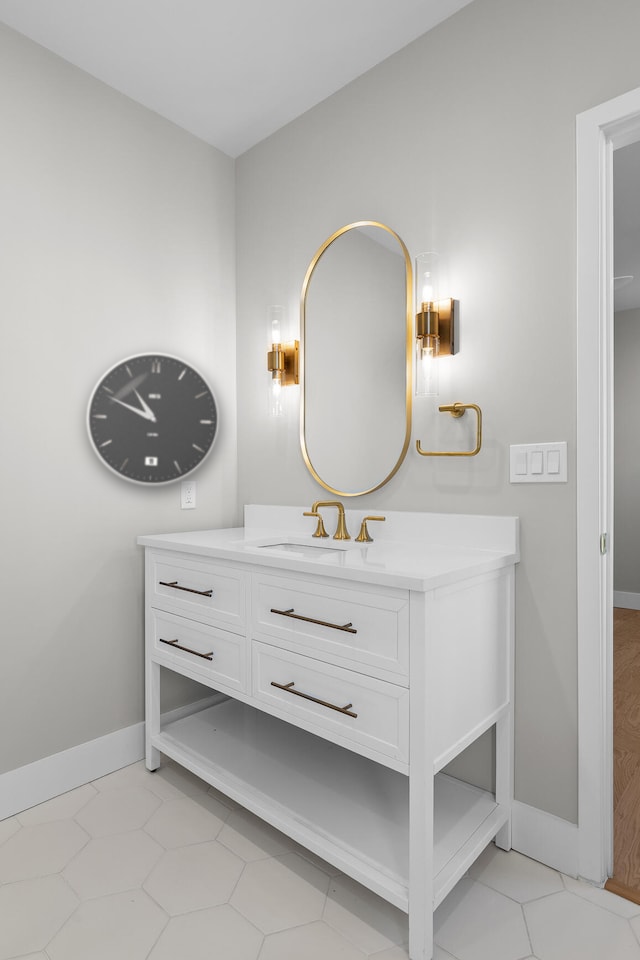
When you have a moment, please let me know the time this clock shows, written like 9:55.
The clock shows 10:49
